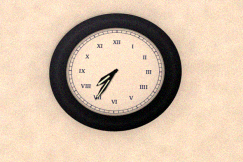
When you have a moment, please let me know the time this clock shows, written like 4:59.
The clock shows 7:35
